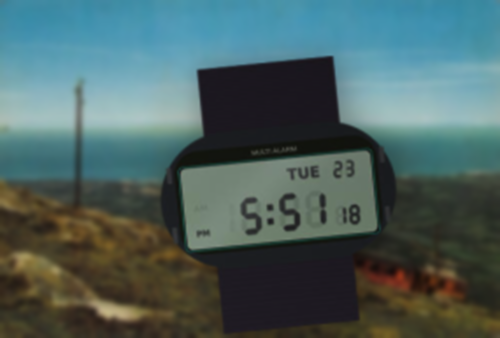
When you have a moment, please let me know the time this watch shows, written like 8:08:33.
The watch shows 5:51:18
